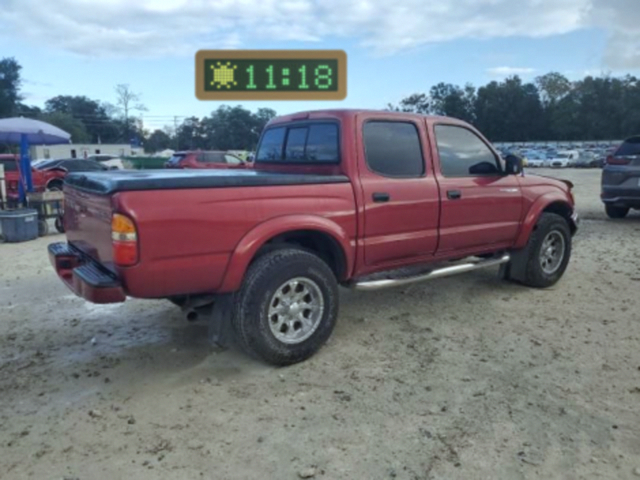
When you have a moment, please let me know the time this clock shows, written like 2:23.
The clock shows 11:18
